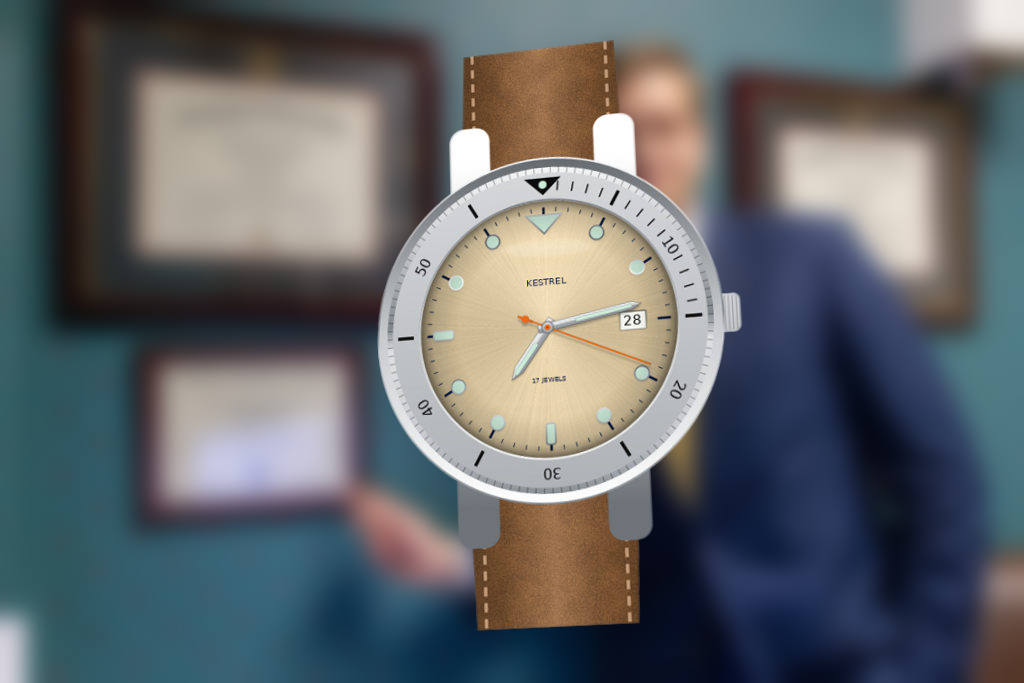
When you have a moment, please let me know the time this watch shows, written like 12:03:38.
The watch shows 7:13:19
